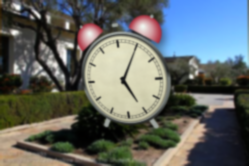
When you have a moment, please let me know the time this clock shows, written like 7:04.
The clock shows 5:05
